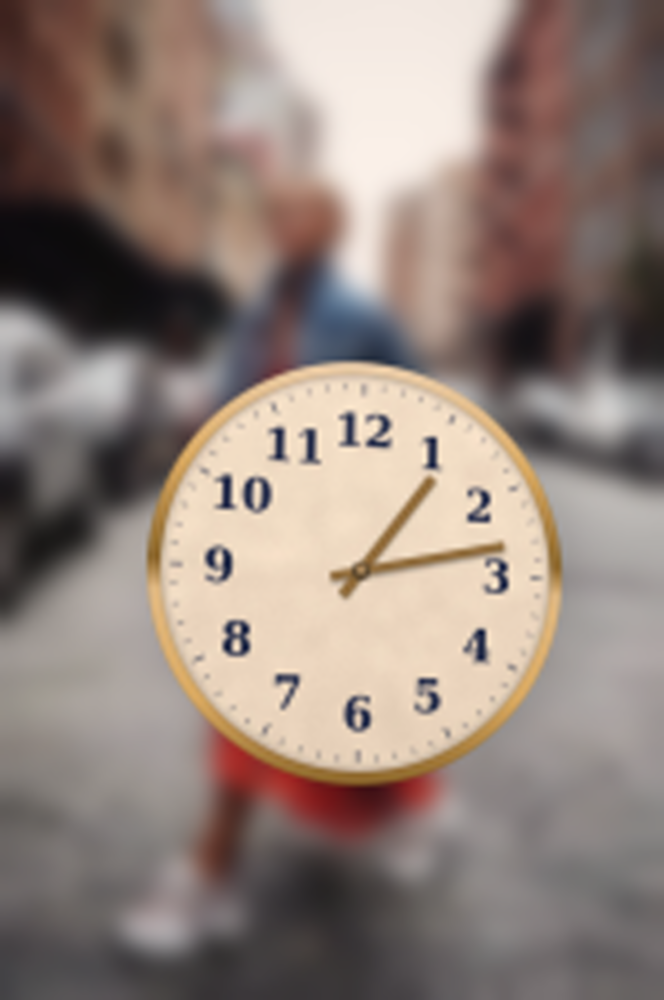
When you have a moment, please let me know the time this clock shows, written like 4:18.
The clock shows 1:13
